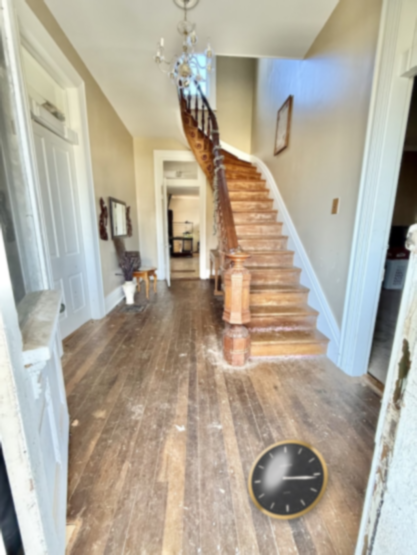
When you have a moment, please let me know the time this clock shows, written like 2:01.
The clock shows 3:16
